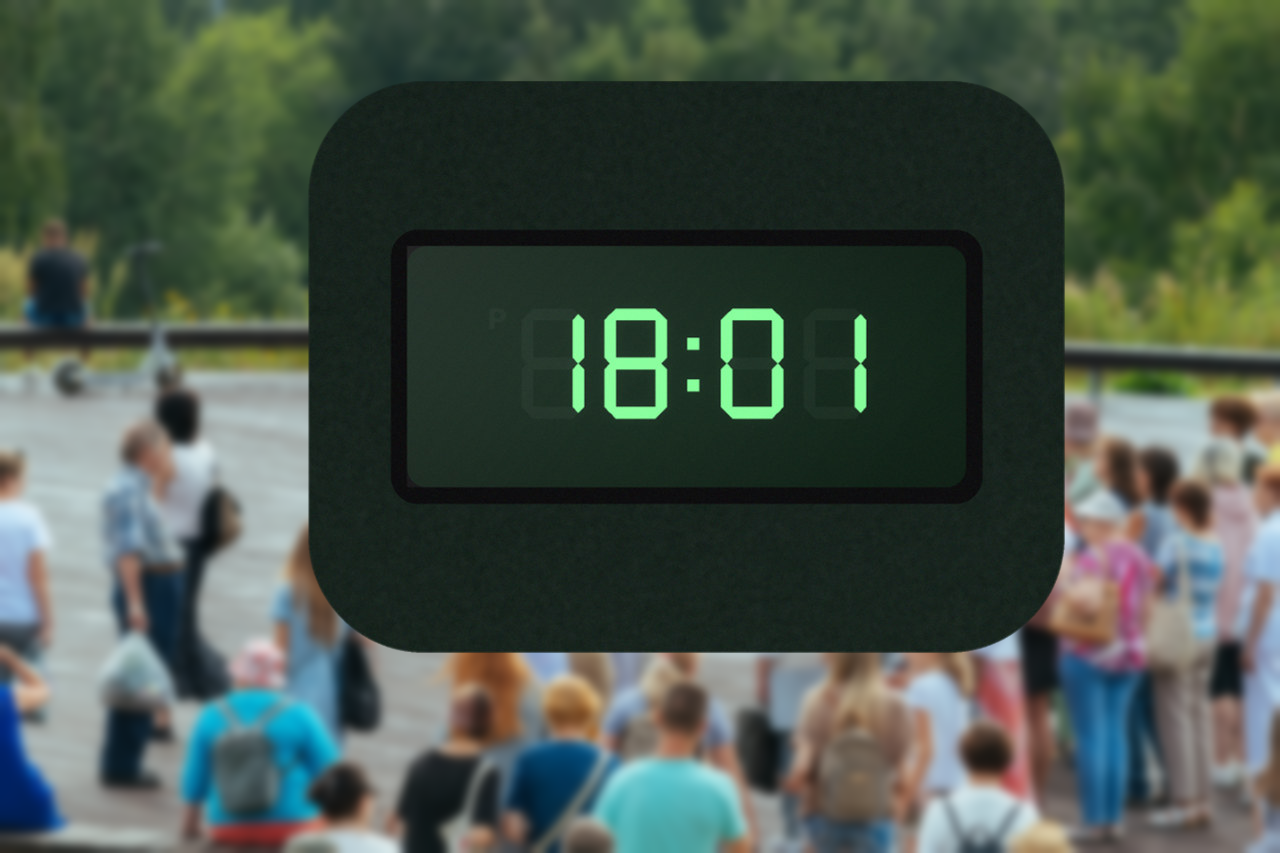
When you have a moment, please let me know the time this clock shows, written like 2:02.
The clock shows 18:01
